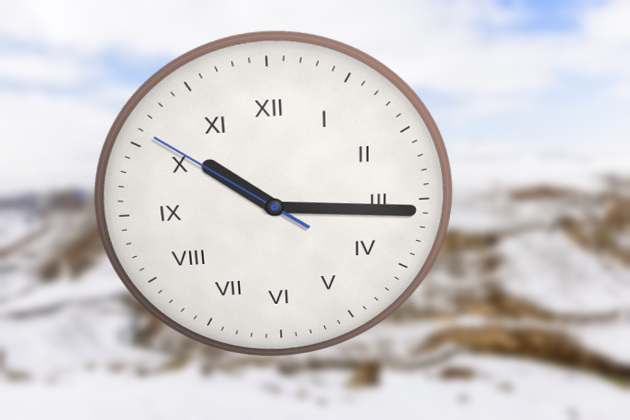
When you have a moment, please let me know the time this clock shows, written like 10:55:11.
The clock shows 10:15:51
